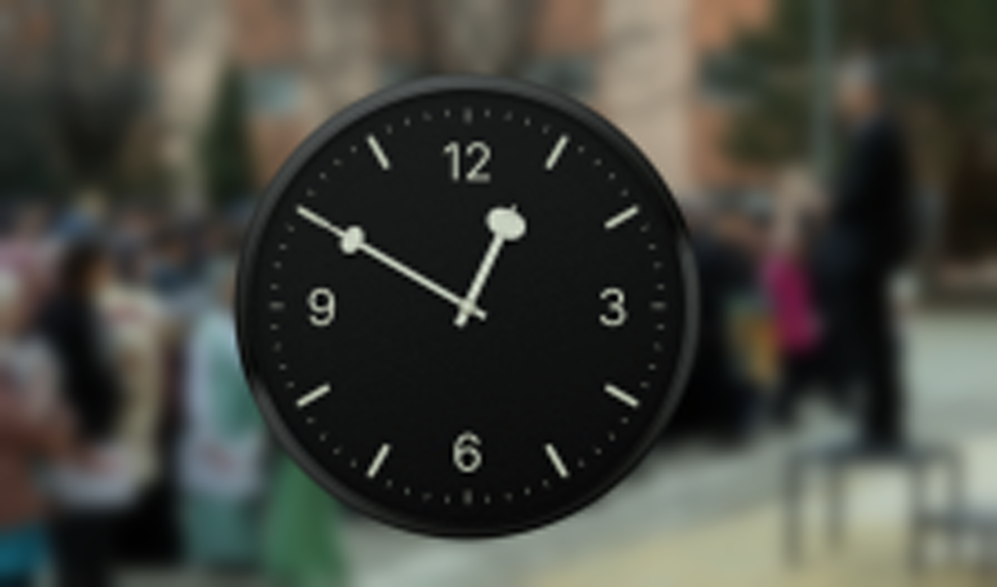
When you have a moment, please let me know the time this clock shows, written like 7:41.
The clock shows 12:50
